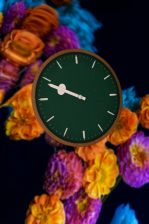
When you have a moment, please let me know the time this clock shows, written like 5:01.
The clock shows 9:49
